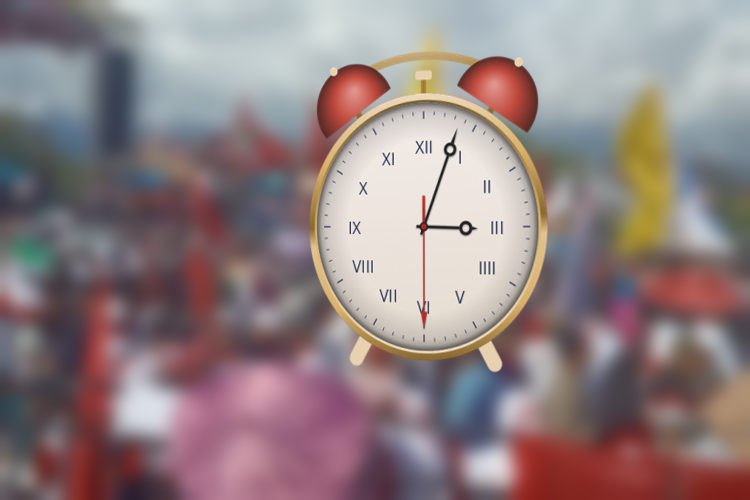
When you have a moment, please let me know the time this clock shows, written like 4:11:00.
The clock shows 3:03:30
